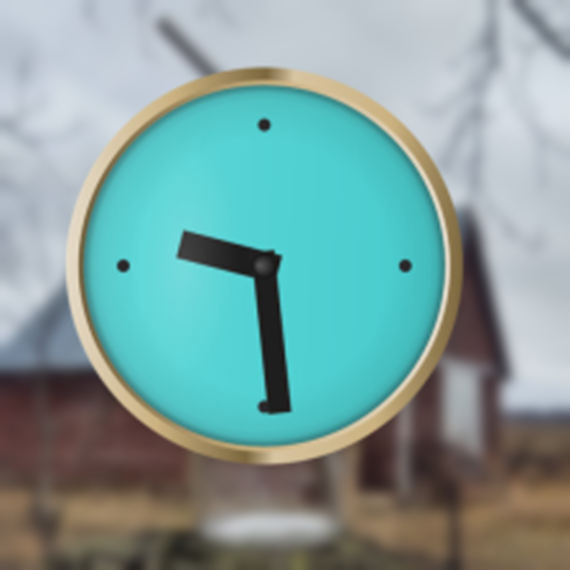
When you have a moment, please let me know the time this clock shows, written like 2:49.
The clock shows 9:29
